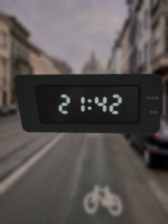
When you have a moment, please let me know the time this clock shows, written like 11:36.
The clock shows 21:42
